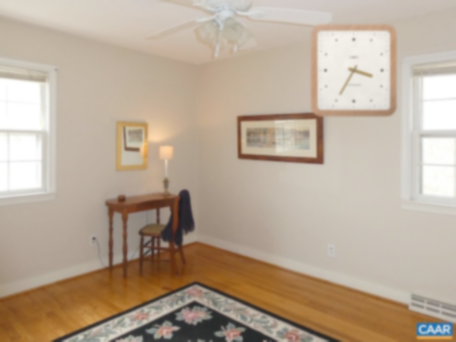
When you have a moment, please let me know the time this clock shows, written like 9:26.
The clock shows 3:35
